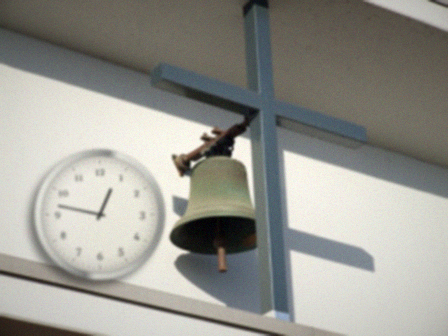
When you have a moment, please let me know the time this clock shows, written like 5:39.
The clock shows 12:47
